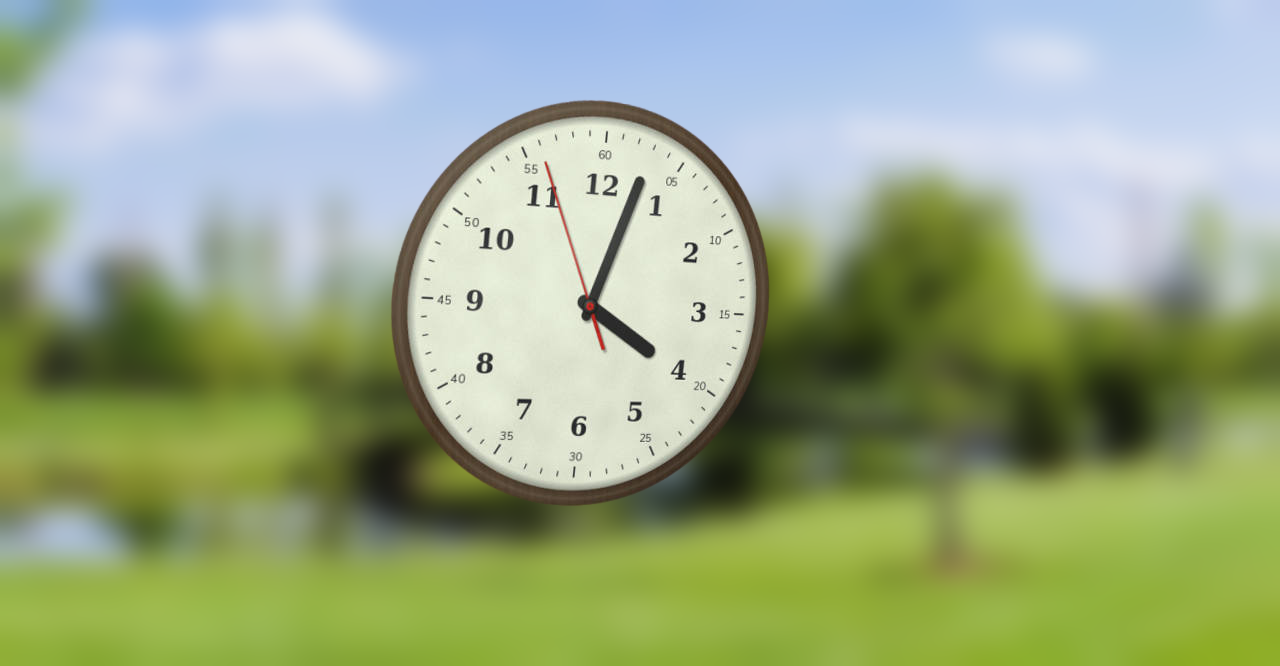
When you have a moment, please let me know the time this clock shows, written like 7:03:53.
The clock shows 4:02:56
